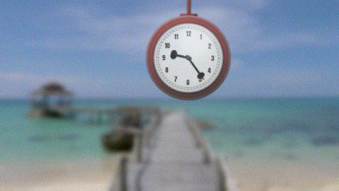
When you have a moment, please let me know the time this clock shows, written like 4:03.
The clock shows 9:24
